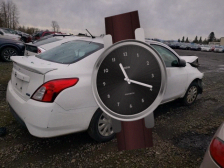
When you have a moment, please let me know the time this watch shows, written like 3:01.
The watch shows 11:19
